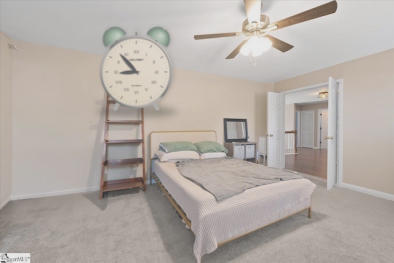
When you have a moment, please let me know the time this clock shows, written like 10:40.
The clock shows 8:53
